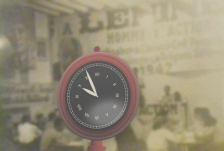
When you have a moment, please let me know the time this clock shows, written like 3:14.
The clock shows 9:56
